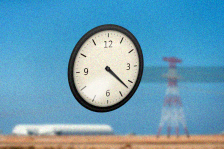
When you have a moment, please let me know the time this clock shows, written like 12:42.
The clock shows 4:22
